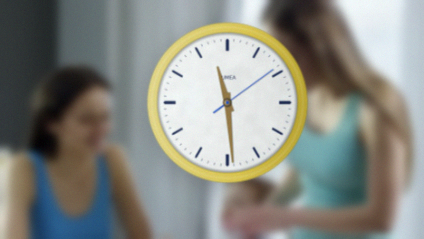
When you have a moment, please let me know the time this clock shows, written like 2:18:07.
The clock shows 11:29:09
